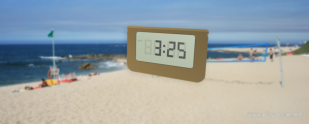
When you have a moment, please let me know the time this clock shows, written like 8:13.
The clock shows 3:25
